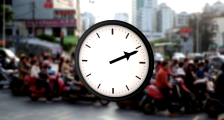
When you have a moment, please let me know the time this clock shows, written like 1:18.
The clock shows 2:11
